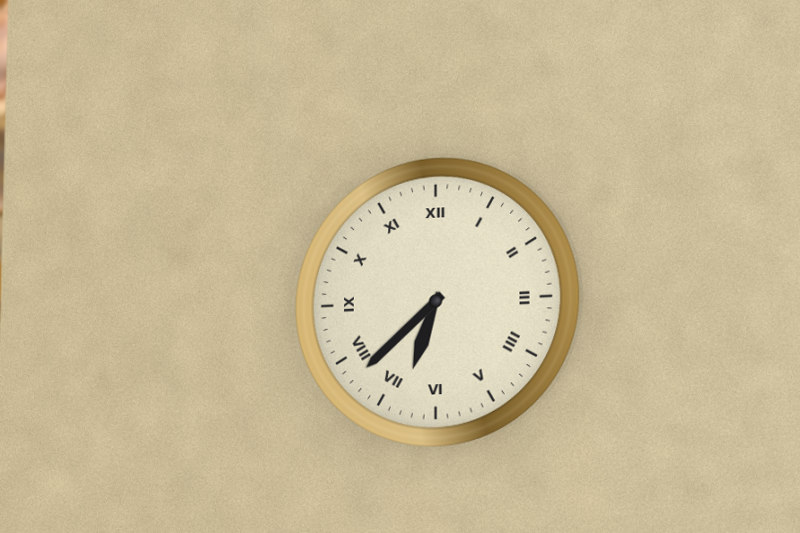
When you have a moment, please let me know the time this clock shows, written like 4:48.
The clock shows 6:38
